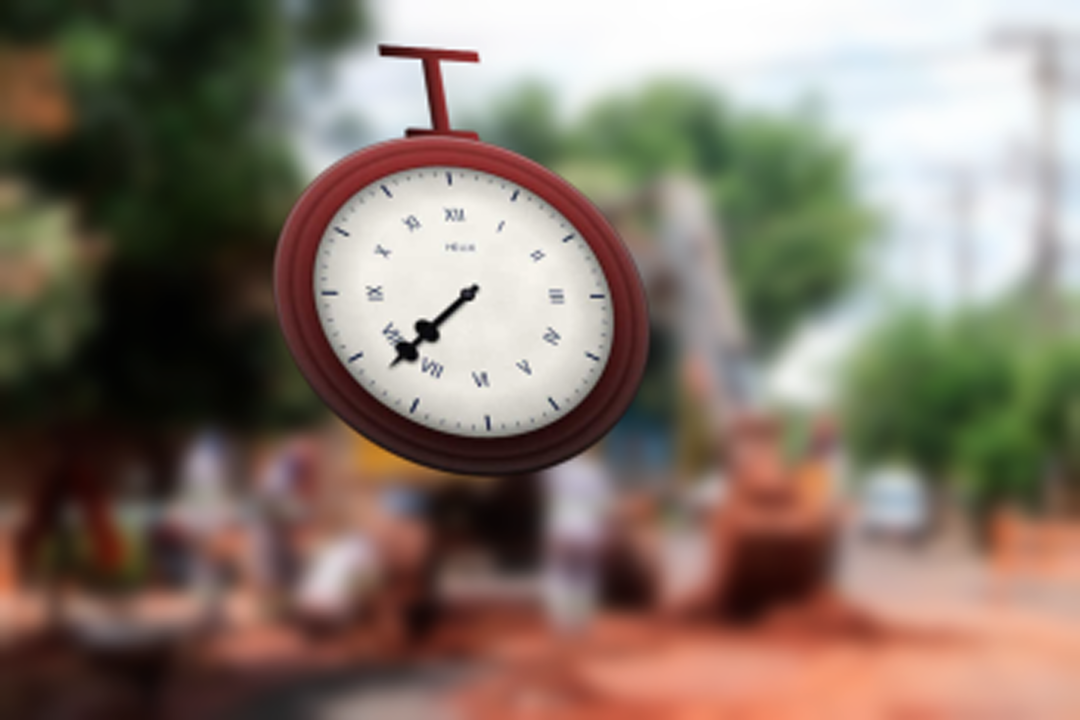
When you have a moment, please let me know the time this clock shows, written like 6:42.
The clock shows 7:38
